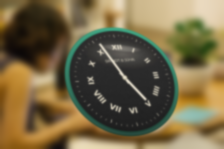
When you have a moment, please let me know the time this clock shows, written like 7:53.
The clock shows 4:56
